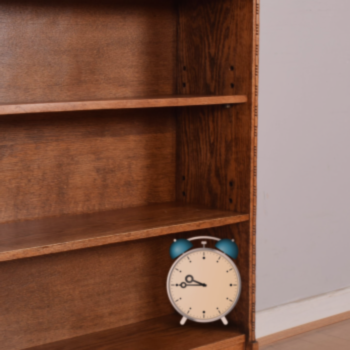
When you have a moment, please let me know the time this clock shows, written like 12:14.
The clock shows 9:45
